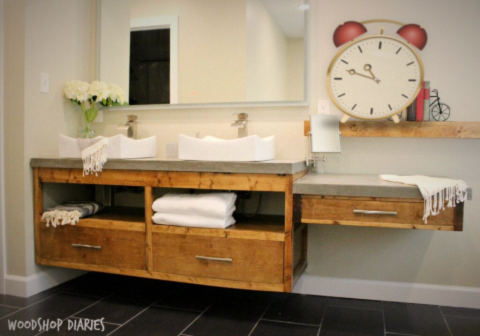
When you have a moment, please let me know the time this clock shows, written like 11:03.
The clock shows 10:48
